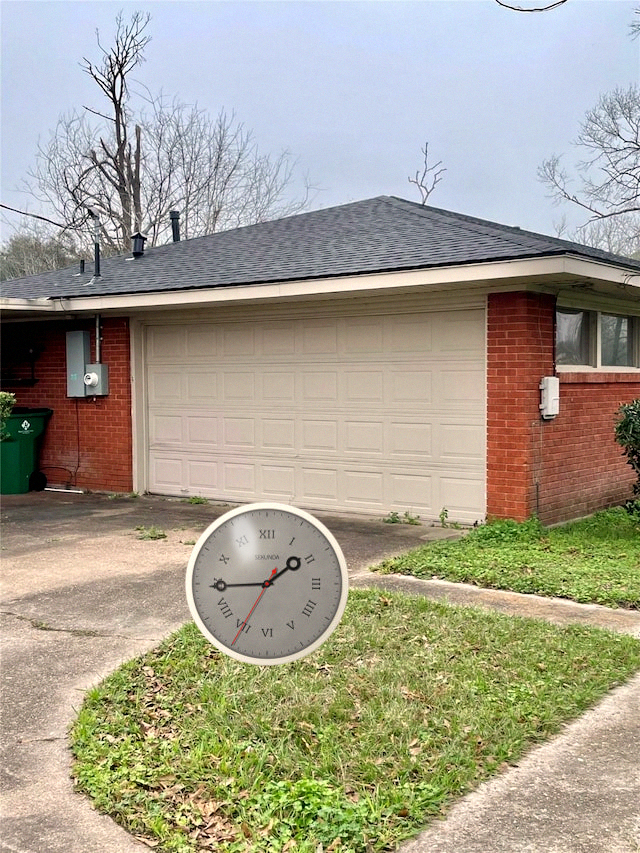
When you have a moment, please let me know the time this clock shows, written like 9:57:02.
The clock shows 1:44:35
